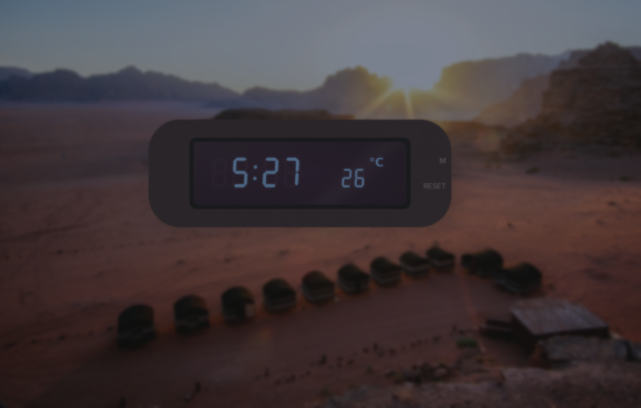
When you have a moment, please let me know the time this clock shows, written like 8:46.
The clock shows 5:27
